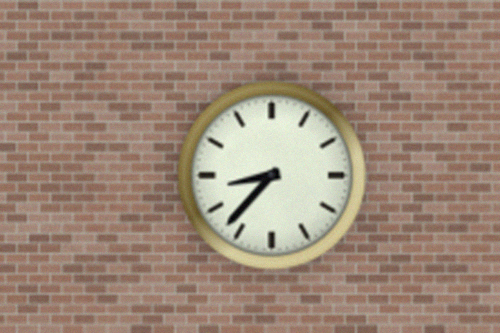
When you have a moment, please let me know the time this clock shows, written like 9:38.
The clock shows 8:37
